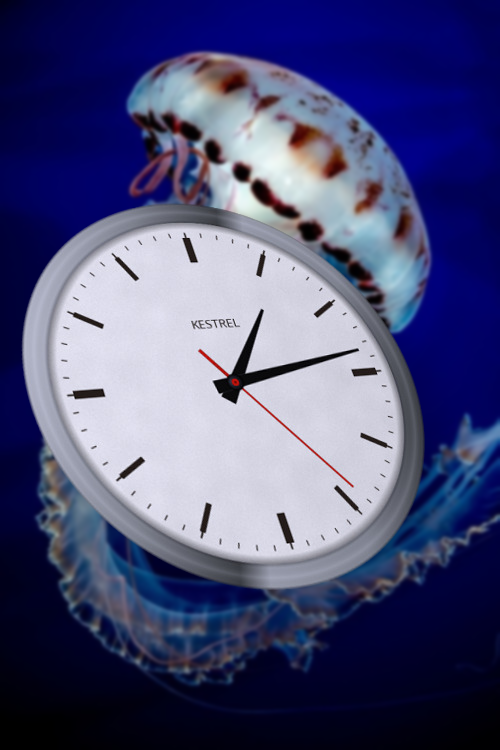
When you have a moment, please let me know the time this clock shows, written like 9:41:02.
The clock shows 1:13:24
